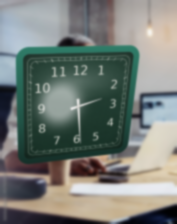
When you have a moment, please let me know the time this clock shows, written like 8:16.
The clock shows 2:29
